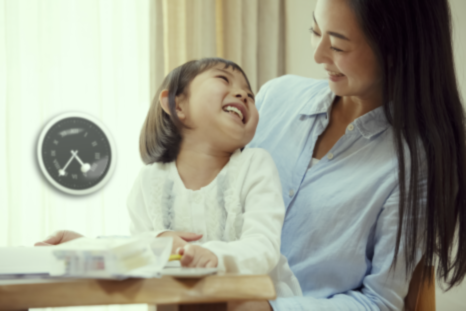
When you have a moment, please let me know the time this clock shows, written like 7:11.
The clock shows 4:36
